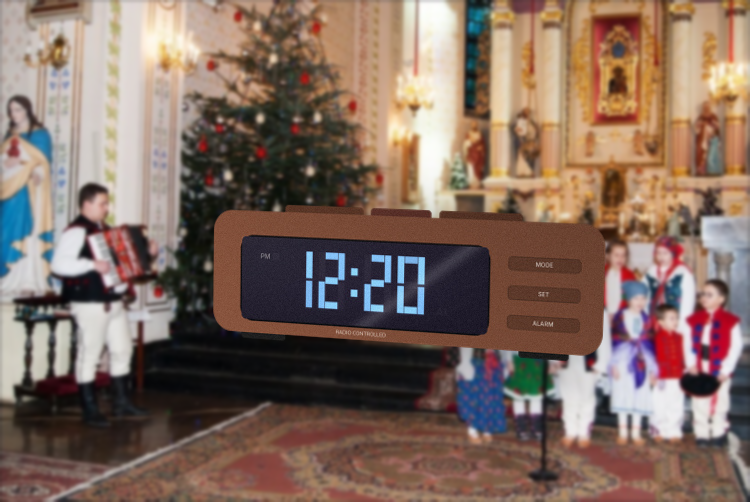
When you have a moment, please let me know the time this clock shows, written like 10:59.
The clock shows 12:20
